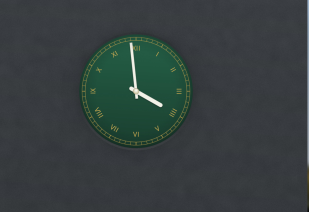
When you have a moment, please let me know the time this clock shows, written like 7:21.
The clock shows 3:59
